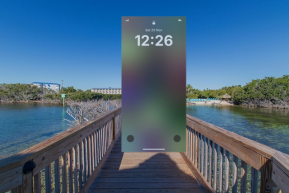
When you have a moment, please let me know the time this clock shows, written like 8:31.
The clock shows 12:26
